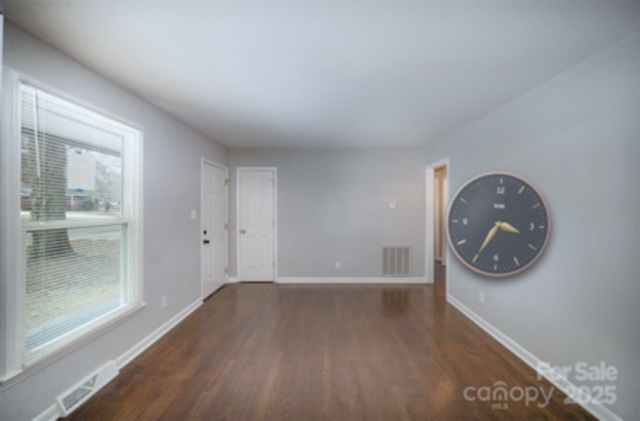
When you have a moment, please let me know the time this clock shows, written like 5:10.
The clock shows 3:35
